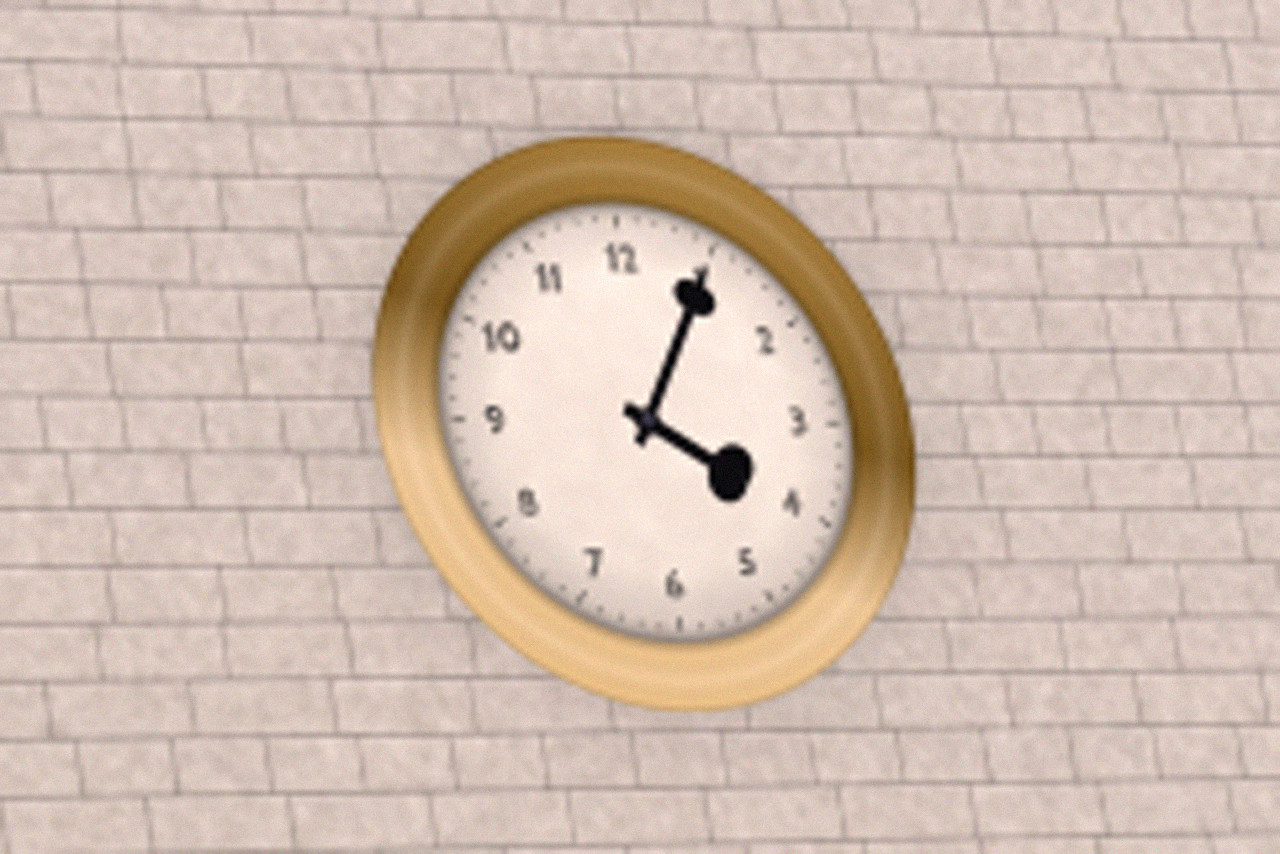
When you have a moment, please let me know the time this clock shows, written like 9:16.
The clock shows 4:05
